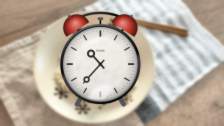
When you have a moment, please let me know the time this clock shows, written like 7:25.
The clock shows 10:37
